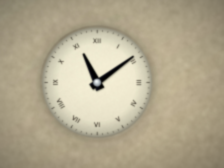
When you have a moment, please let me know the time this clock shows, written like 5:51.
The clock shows 11:09
